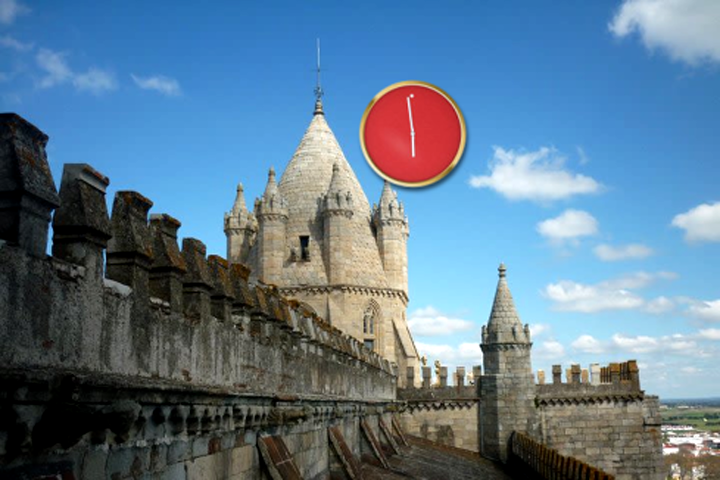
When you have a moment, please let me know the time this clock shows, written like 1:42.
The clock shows 5:59
